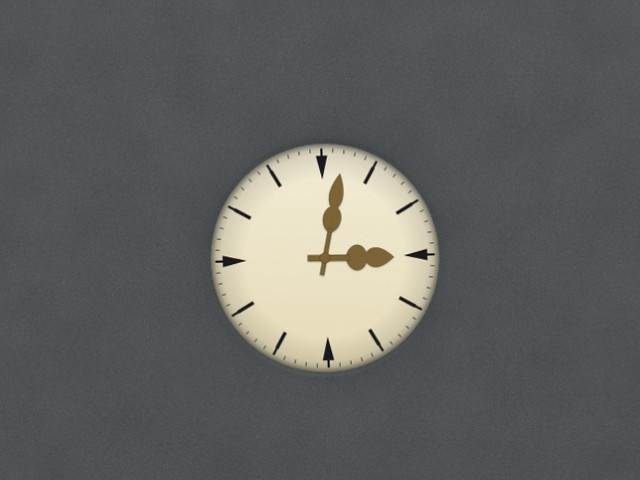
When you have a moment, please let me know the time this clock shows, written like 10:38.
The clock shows 3:02
